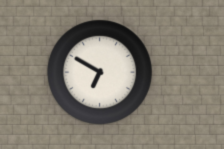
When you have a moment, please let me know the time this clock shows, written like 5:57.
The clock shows 6:50
